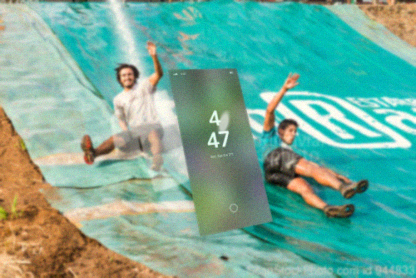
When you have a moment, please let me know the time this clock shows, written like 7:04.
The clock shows 4:47
